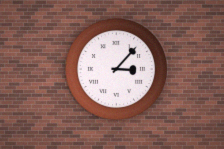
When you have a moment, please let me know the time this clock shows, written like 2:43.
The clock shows 3:07
